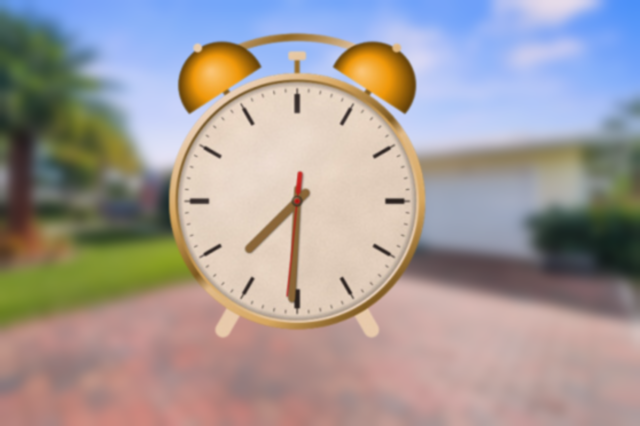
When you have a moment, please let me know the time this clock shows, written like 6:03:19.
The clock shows 7:30:31
